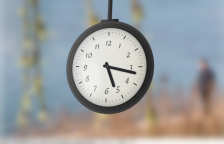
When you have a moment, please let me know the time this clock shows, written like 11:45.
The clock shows 5:17
